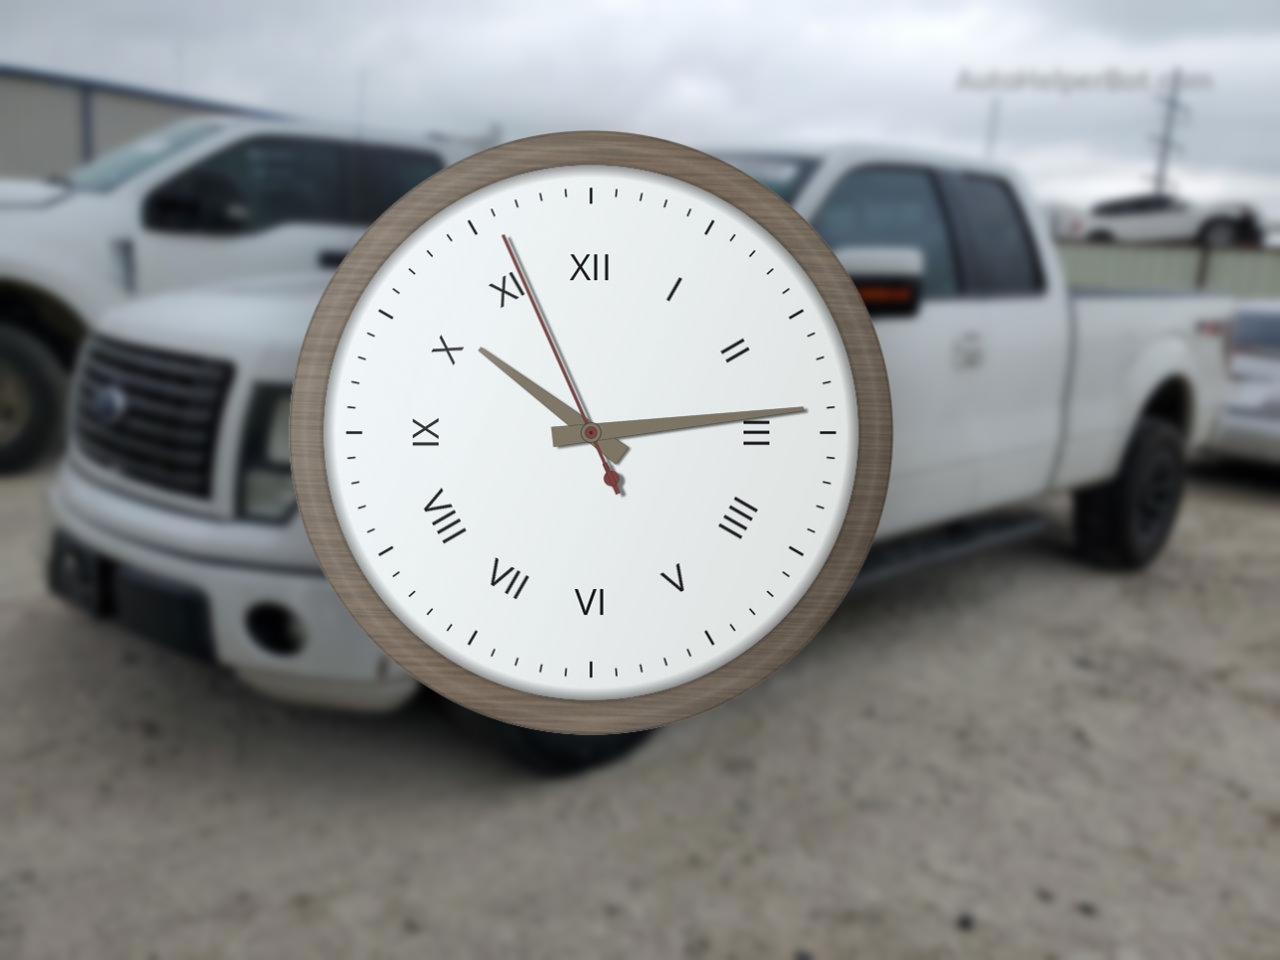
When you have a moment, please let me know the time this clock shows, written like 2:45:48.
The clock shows 10:13:56
